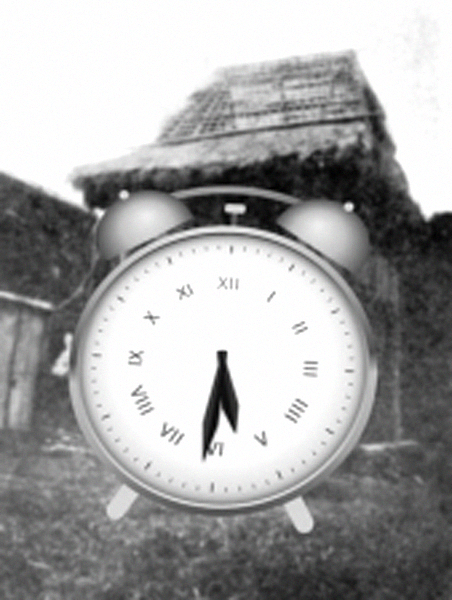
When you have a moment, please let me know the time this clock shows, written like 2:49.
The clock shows 5:31
